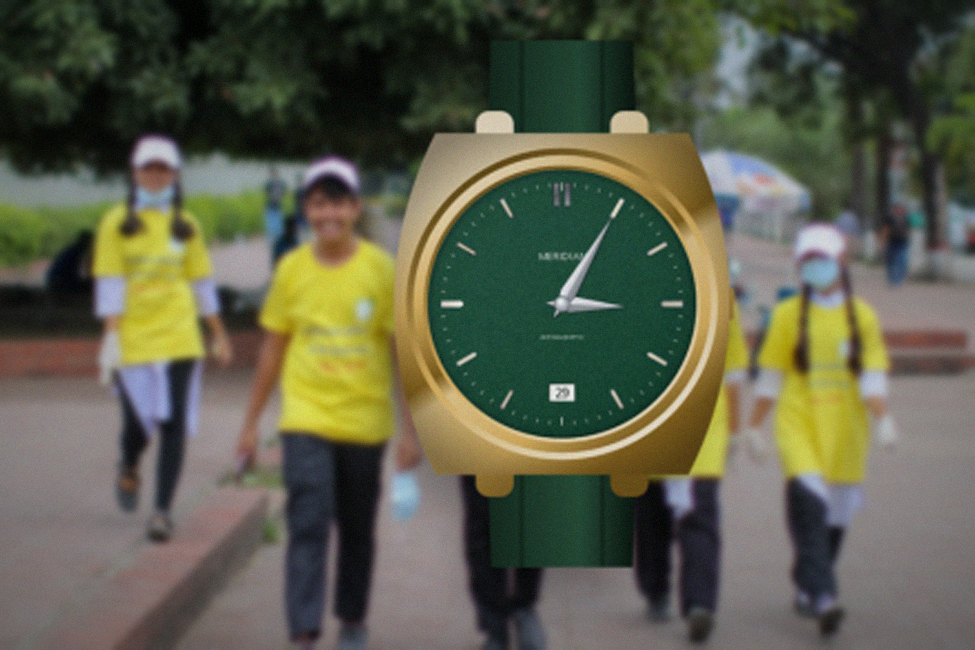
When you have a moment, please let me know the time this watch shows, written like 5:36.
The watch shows 3:05
